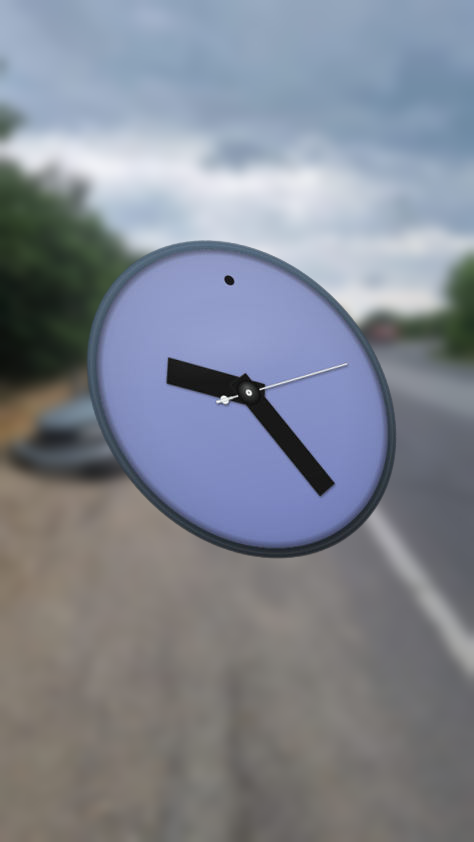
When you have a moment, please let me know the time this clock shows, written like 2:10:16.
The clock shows 9:24:12
